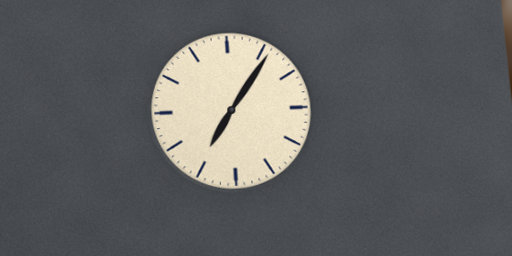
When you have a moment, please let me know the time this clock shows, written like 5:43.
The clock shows 7:06
